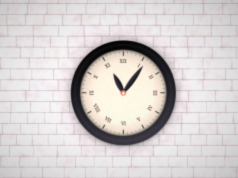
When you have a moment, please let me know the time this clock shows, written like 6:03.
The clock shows 11:06
